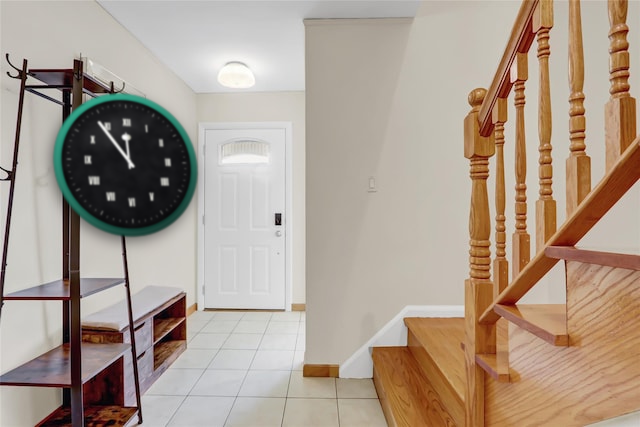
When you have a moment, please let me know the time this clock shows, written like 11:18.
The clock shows 11:54
